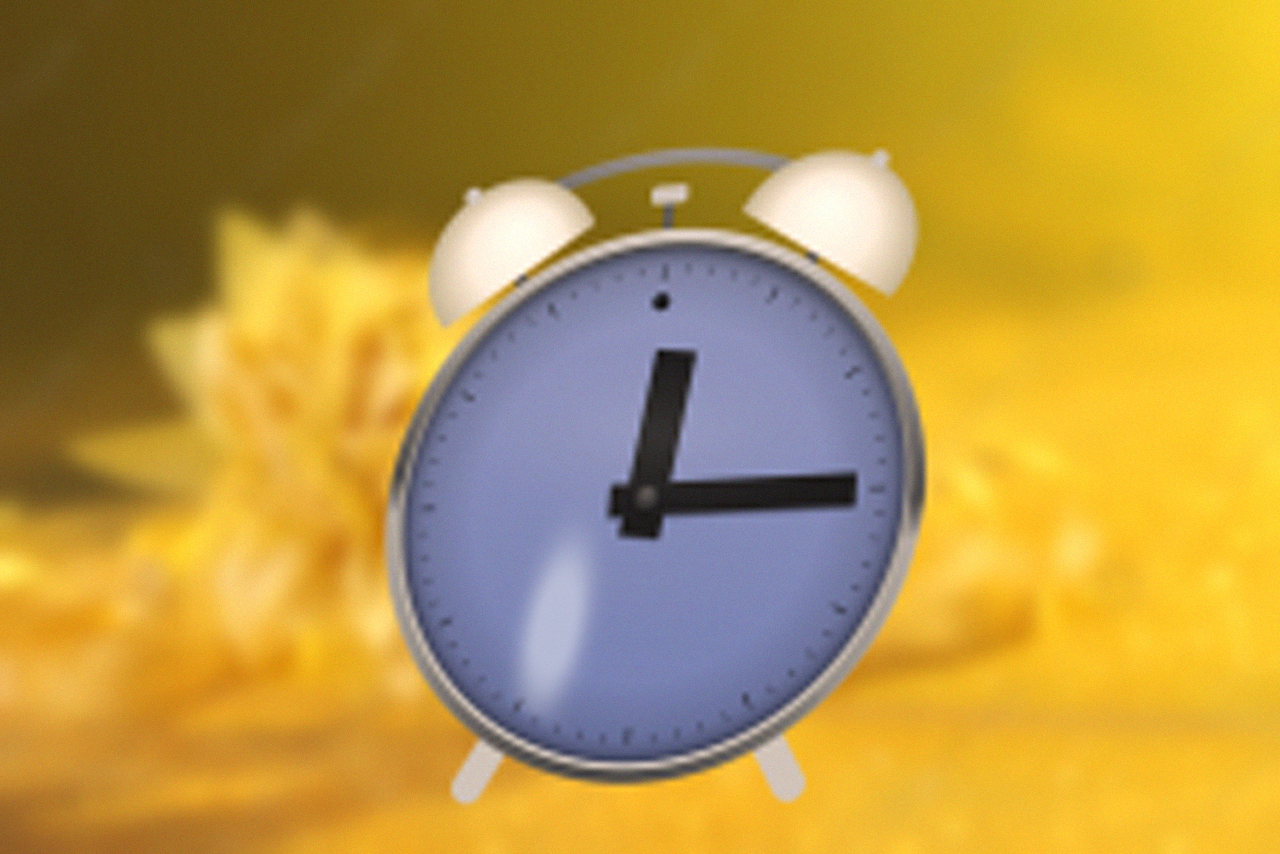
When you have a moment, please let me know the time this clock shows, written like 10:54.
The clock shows 12:15
